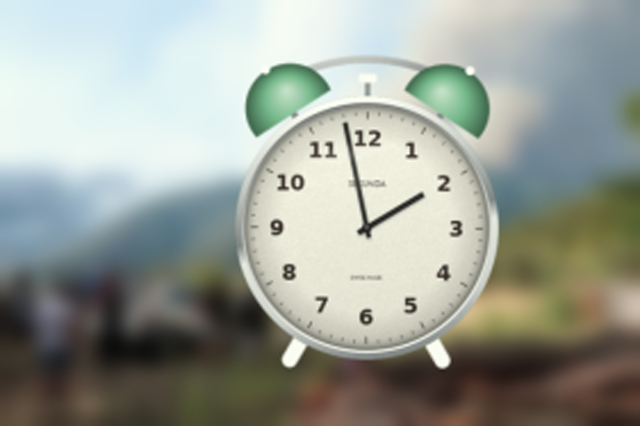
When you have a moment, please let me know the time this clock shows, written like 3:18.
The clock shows 1:58
